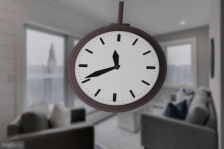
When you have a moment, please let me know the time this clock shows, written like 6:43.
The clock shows 11:41
